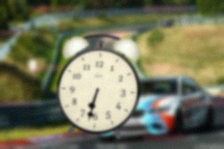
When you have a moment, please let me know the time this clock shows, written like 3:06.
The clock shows 6:32
